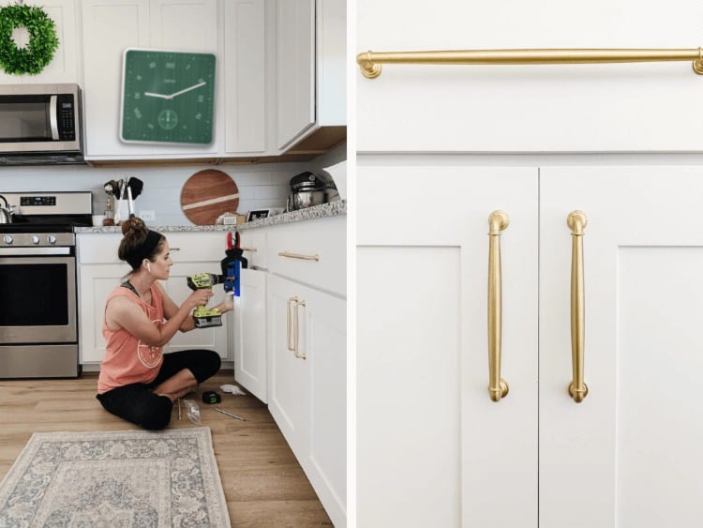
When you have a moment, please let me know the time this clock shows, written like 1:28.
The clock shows 9:11
